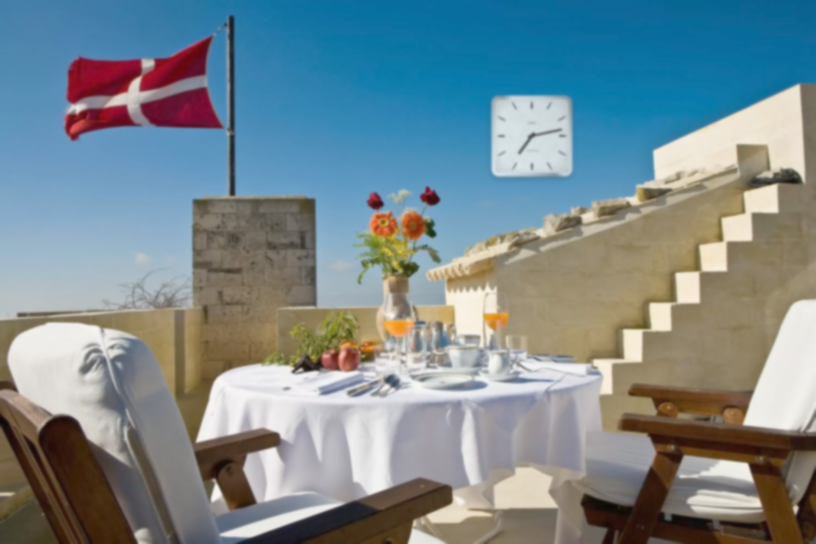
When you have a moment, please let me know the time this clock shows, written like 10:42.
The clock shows 7:13
